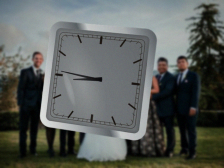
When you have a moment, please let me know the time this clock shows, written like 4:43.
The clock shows 8:46
